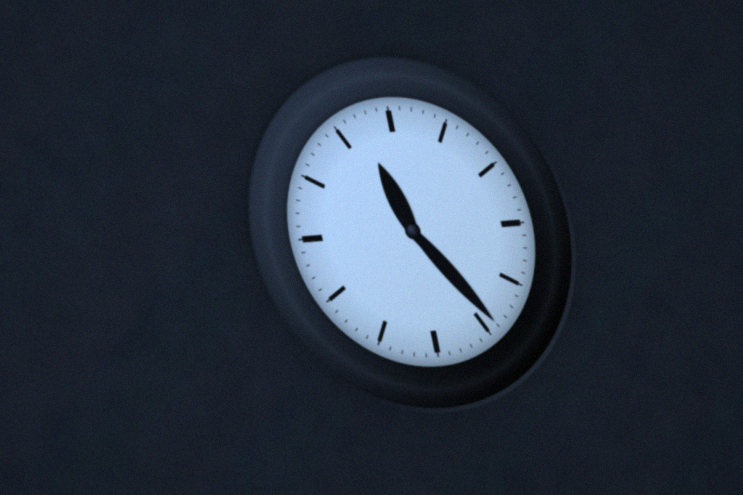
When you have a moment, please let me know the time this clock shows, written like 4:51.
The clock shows 11:24
